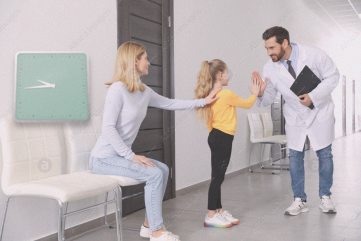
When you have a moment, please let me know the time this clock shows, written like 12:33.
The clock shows 9:44
